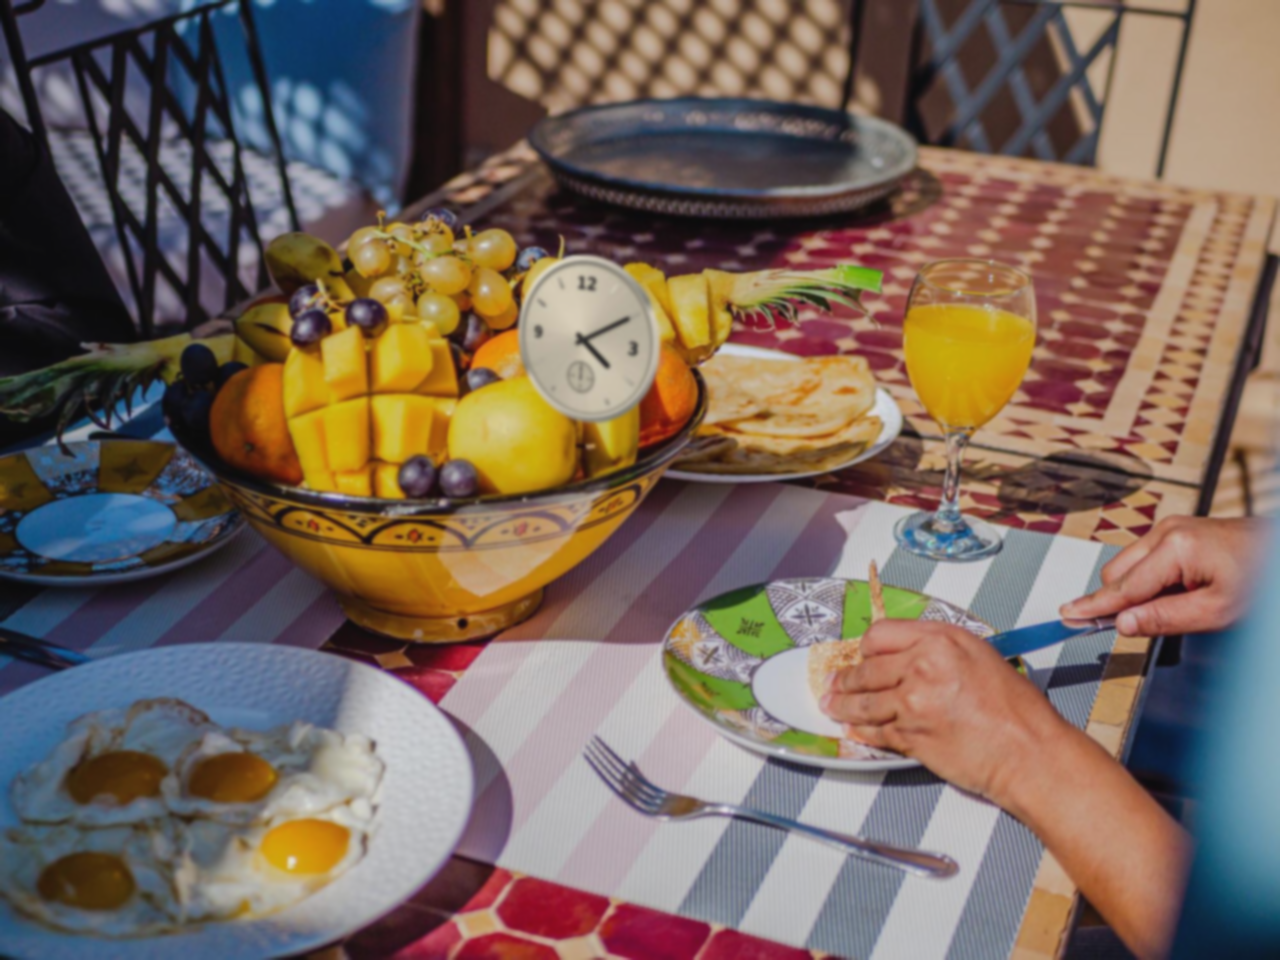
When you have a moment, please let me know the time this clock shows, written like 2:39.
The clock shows 4:10
